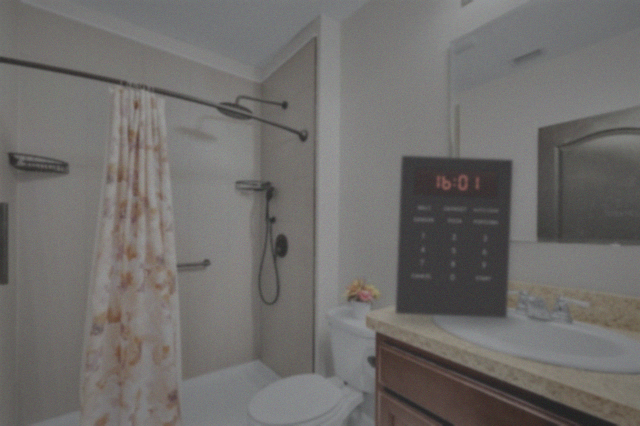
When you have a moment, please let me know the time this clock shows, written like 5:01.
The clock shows 16:01
